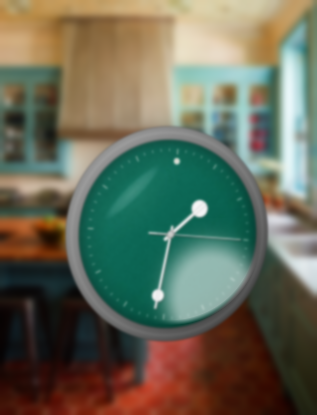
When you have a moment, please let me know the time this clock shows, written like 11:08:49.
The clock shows 1:31:15
